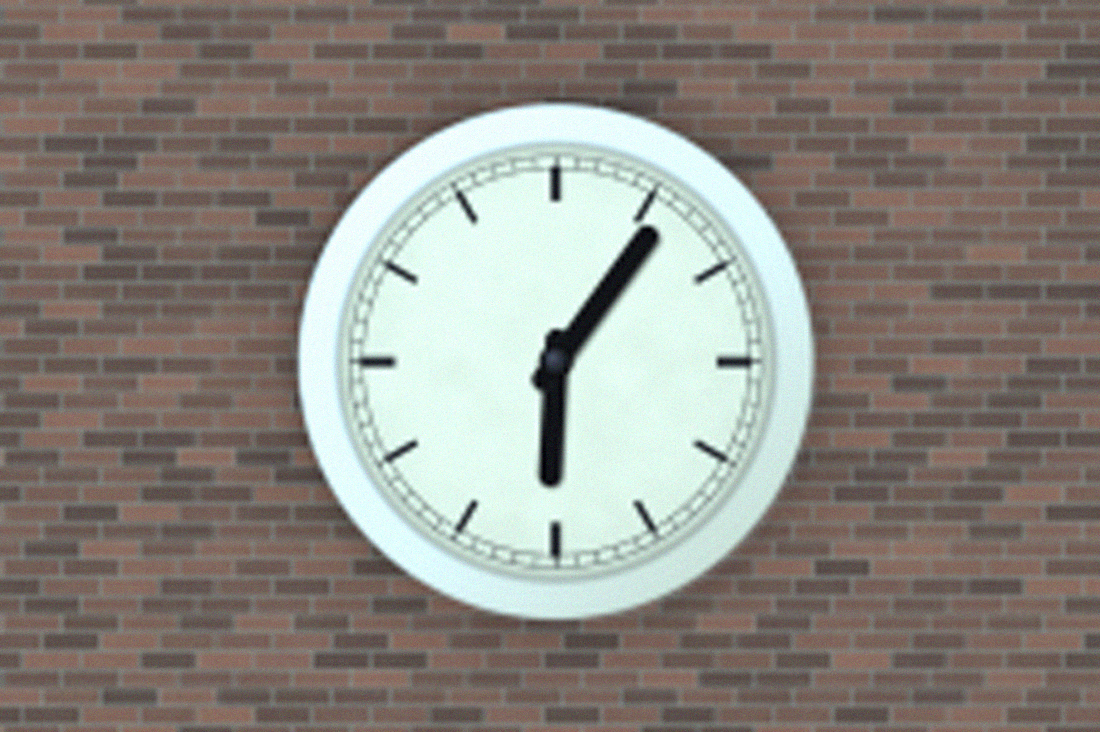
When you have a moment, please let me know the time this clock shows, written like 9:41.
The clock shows 6:06
